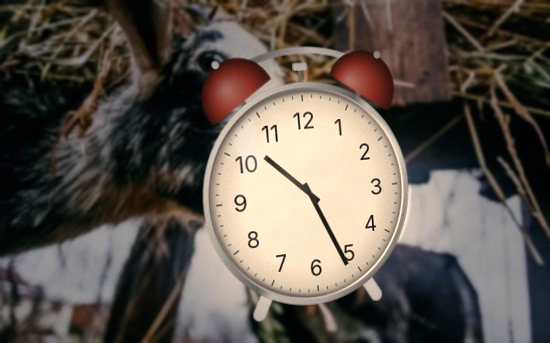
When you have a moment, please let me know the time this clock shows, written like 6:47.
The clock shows 10:26
